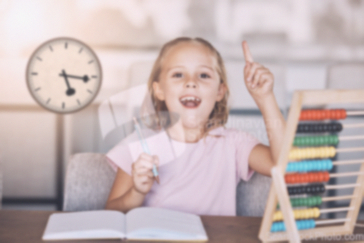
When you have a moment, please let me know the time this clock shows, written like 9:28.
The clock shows 5:16
